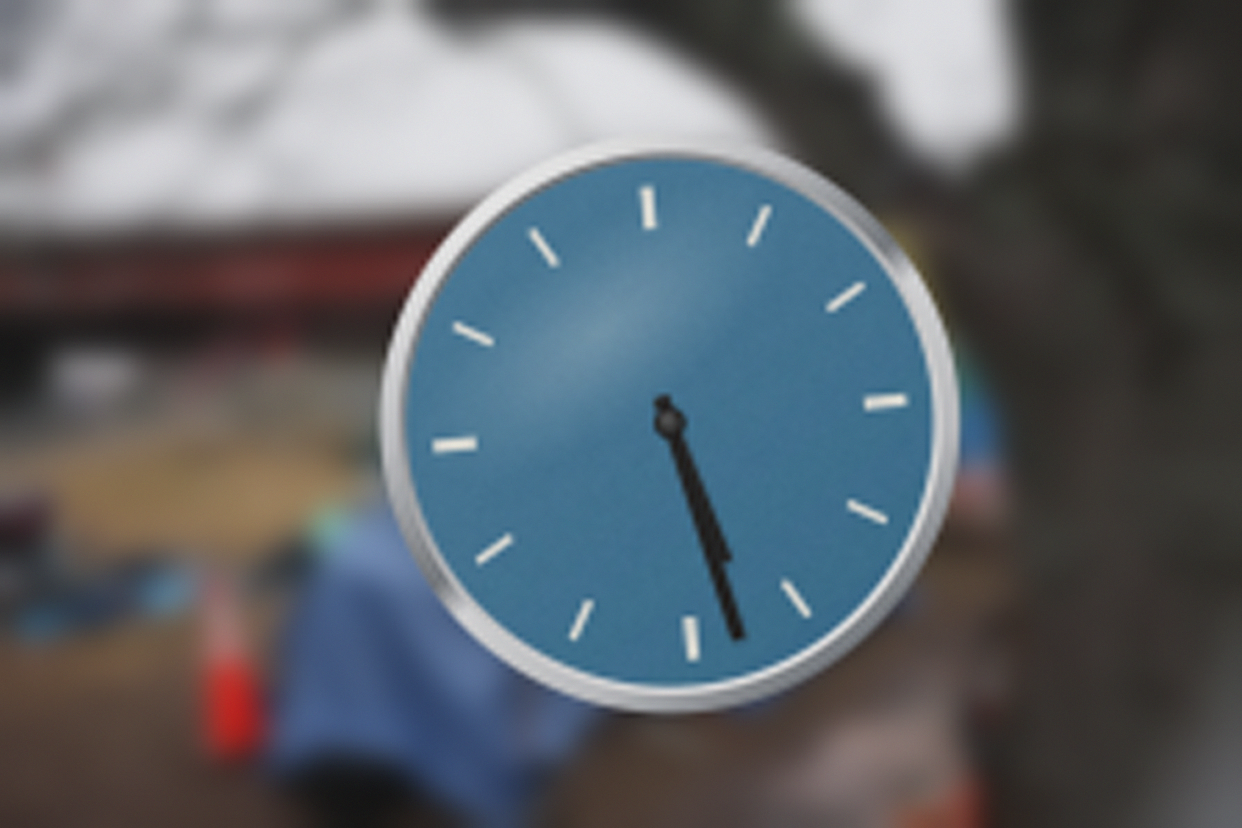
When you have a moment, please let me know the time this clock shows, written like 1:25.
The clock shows 5:28
